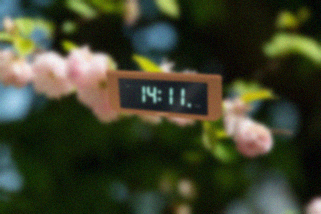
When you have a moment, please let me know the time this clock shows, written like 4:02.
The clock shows 14:11
